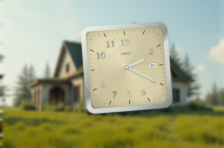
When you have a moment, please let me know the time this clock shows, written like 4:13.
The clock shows 2:20
